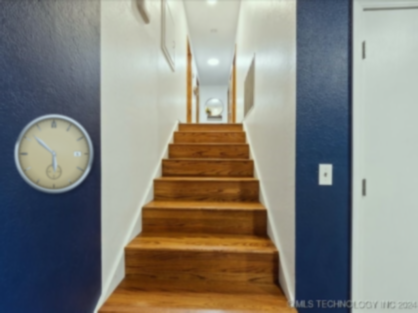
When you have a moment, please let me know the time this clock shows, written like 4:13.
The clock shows 5:52
